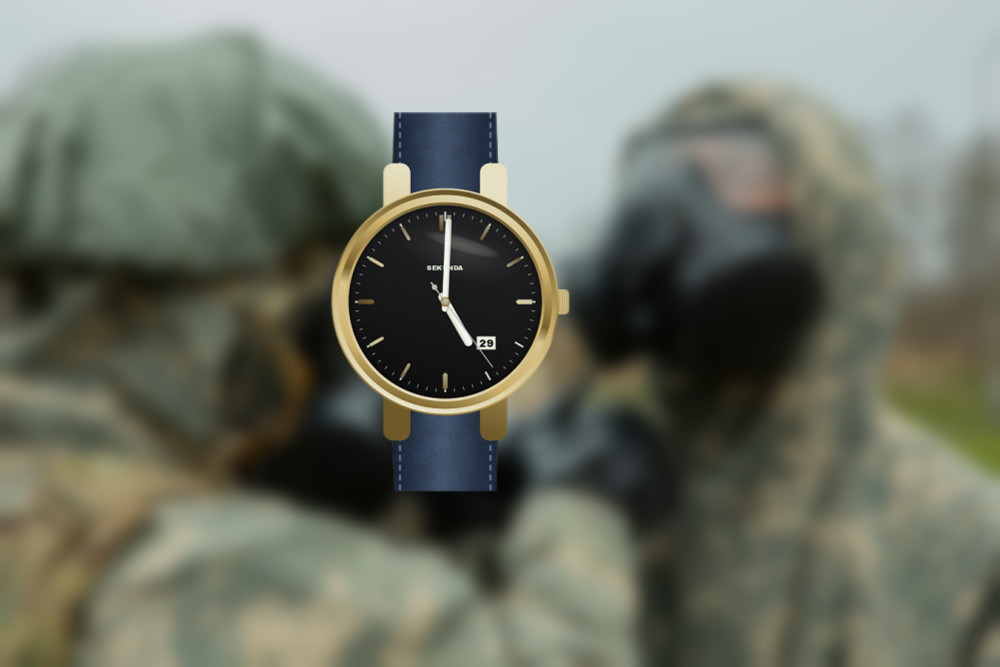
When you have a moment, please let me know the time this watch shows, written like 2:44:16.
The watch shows 5:00:24
